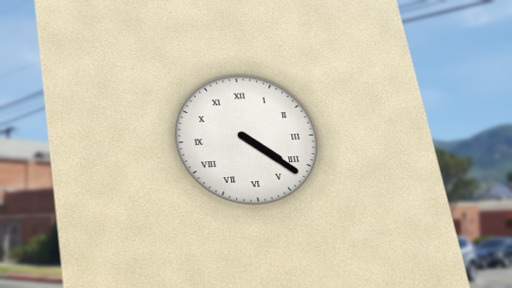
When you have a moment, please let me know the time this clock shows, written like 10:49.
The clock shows 4:22
